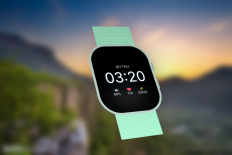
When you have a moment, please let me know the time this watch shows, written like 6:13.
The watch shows 3:20
